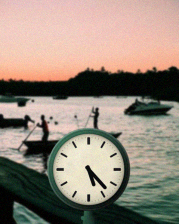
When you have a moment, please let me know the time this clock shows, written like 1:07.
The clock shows 5:23
